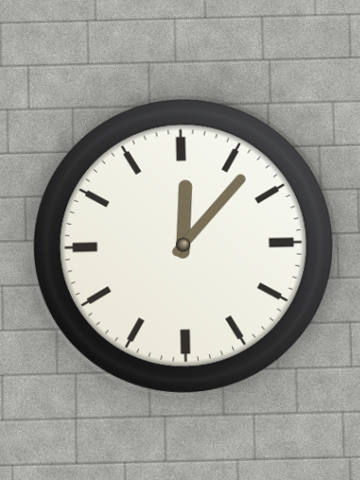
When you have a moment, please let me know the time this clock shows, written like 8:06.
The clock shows 12:07
